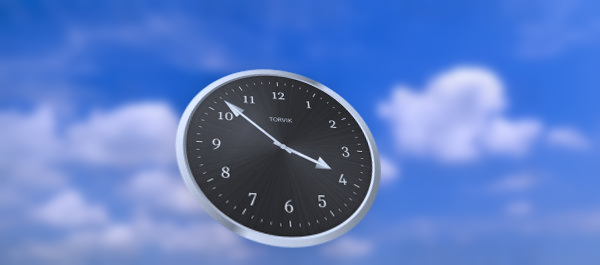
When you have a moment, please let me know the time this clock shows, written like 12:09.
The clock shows 3:52
